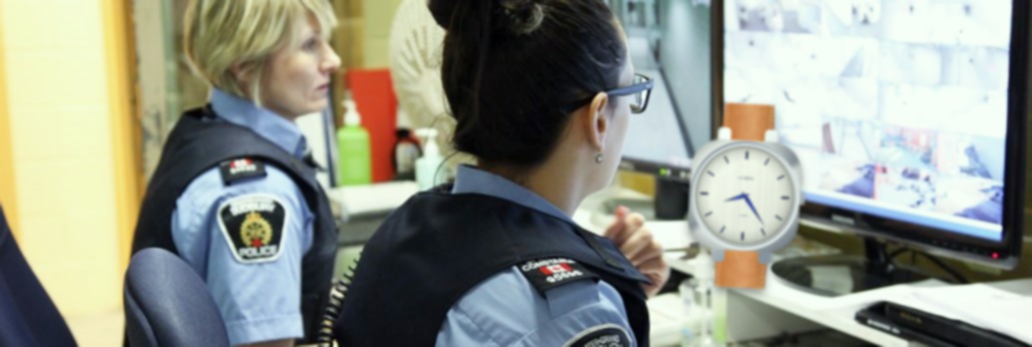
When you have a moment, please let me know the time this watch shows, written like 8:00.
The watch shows 8:24
